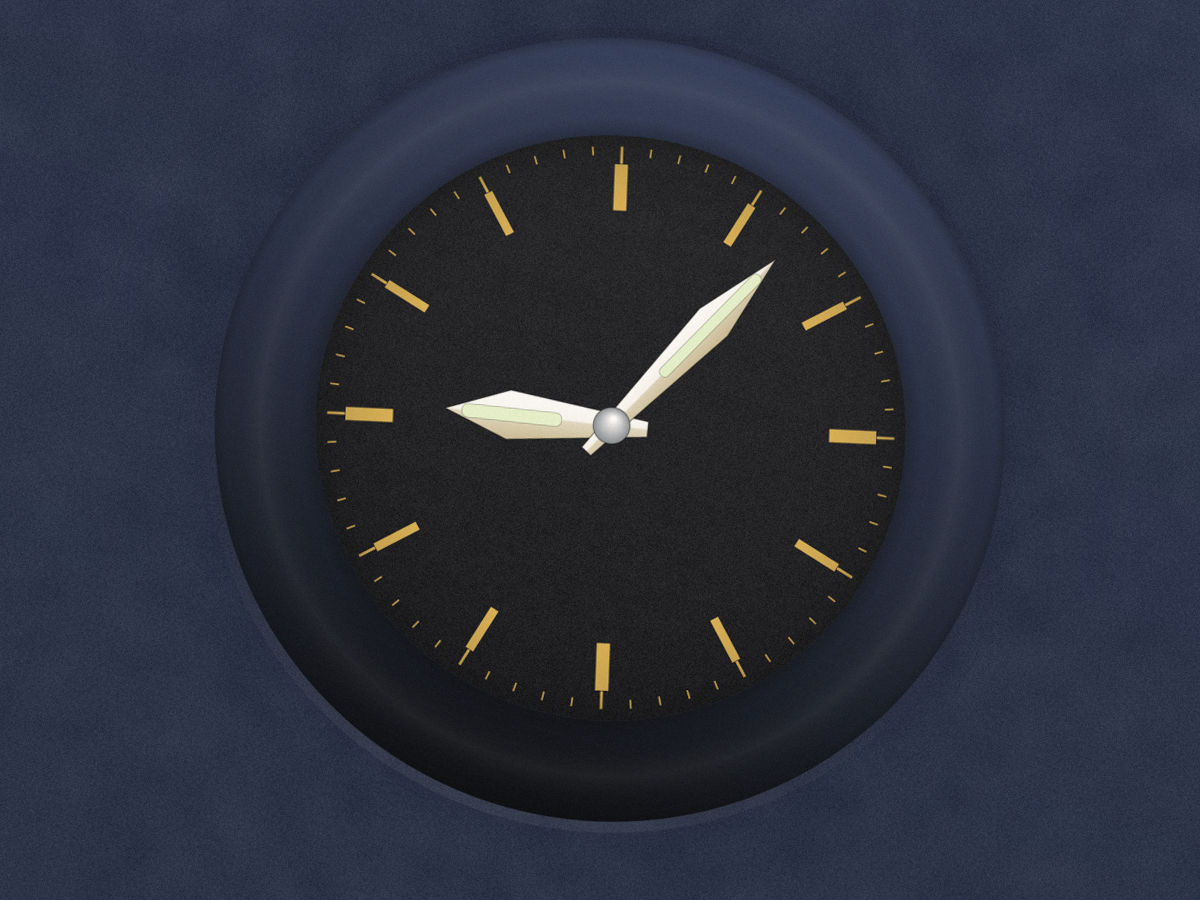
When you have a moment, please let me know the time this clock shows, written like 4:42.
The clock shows 9:07
